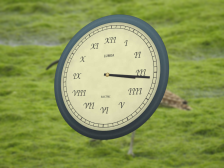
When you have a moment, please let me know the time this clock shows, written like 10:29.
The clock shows 3:16
